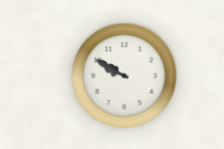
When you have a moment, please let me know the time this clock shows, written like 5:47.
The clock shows 9:50
